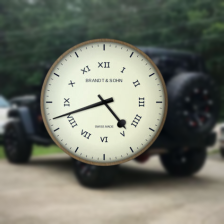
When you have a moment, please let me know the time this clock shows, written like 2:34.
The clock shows 4:42
